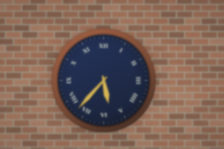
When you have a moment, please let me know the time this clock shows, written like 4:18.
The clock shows 5:37
